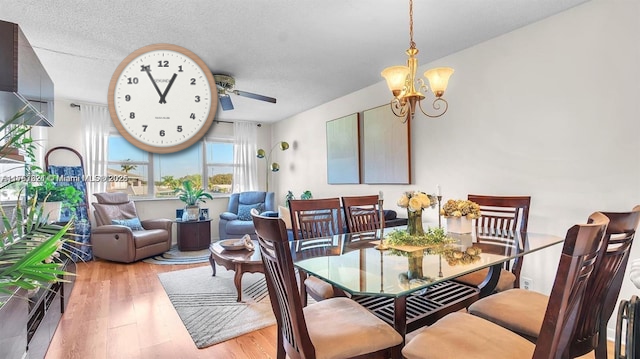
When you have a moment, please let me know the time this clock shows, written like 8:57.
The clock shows 12:55
